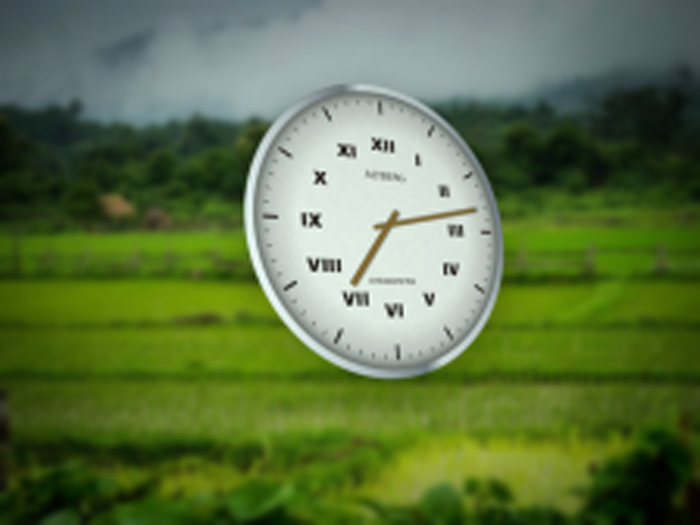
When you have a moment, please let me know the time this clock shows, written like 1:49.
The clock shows 7:13
